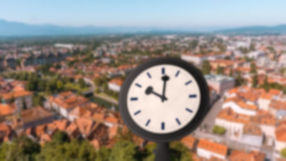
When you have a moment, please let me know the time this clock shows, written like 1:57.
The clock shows 10:01
